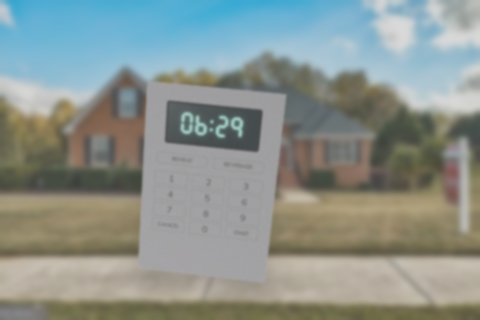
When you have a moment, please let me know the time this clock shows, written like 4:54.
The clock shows 6:29
